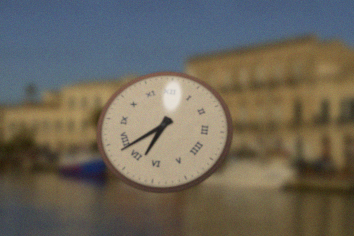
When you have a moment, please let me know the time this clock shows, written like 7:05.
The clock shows 6:38
